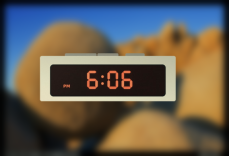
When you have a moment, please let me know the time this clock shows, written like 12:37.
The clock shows 6:06
